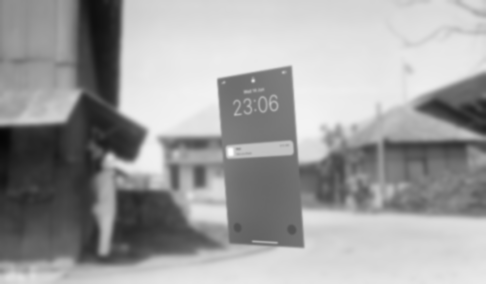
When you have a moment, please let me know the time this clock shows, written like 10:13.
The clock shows 23:06
